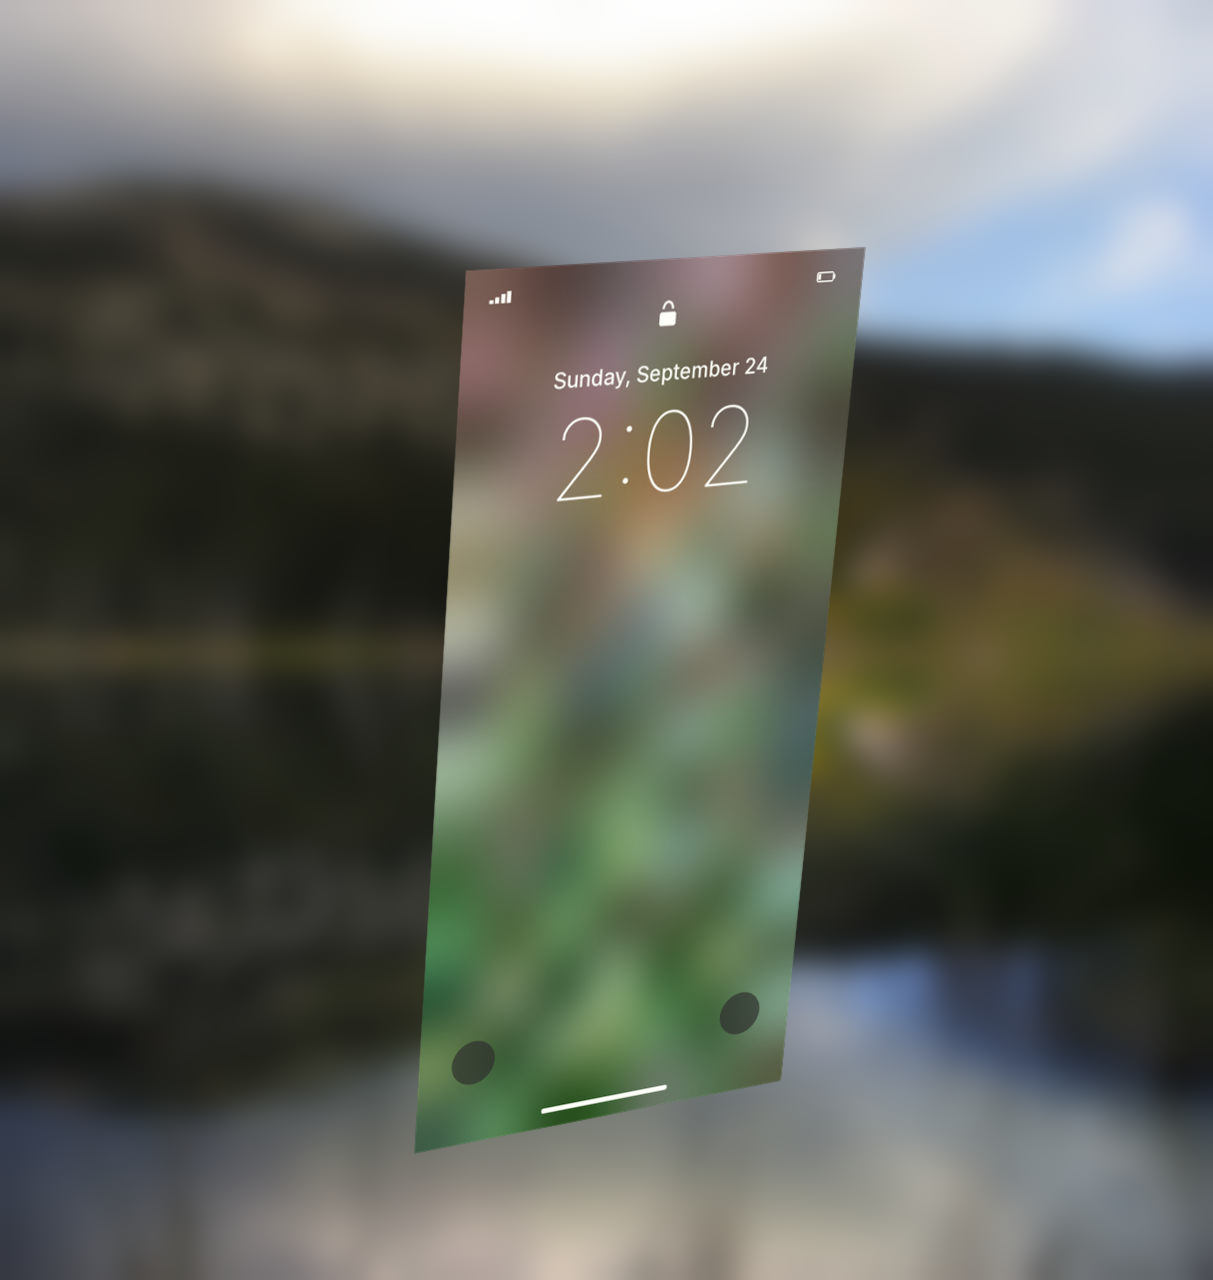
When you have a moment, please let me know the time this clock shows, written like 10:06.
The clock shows 2:02
